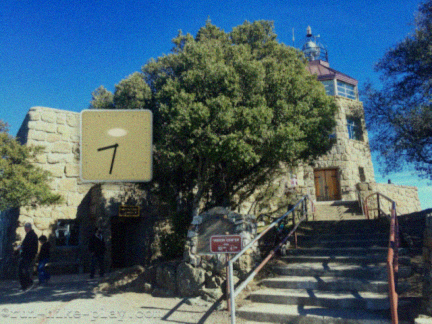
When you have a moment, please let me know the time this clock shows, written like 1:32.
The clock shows 8:32
